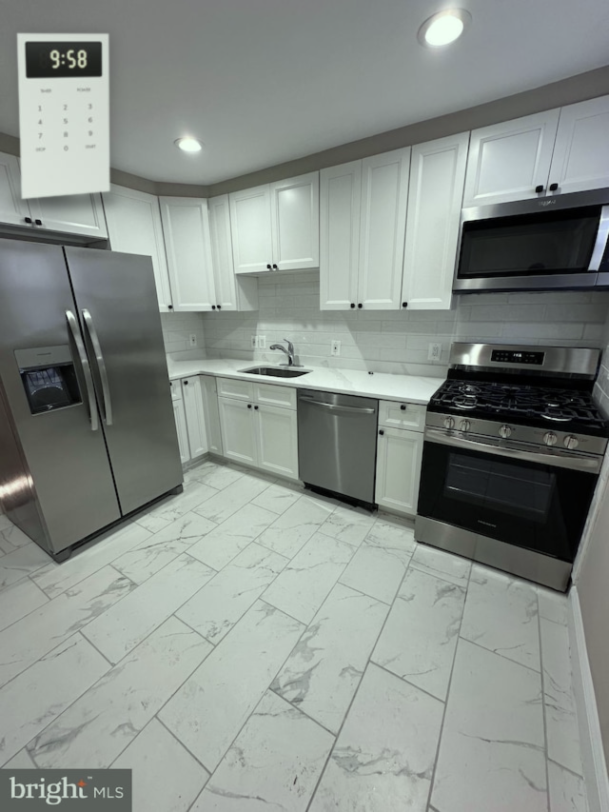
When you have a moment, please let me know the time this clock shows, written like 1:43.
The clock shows 9:58
